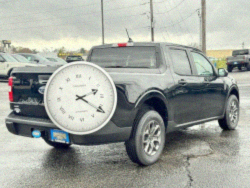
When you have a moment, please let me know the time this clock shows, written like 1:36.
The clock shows 2:21
